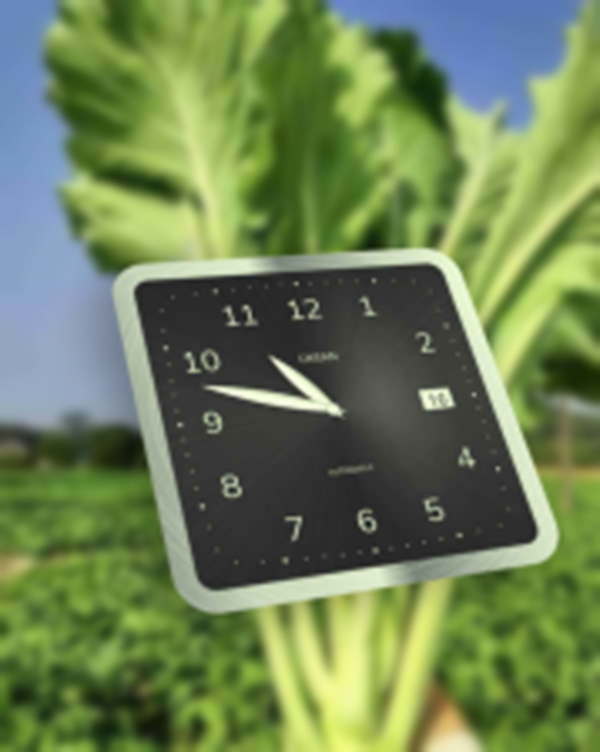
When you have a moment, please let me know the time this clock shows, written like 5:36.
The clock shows 10:48
